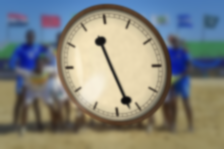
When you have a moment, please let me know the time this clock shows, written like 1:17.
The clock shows 11:27
